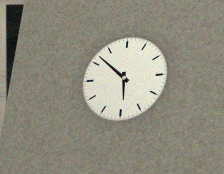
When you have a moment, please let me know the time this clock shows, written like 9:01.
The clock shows 5:52
